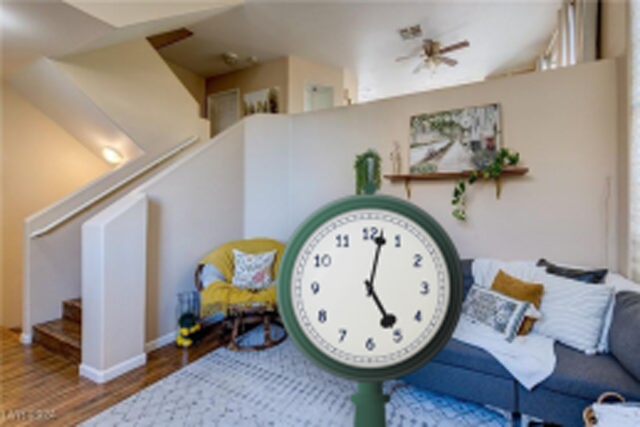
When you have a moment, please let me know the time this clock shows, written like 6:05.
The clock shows 5:02
